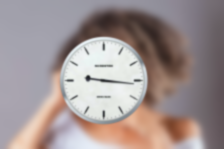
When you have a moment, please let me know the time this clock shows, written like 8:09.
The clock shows 9:16
